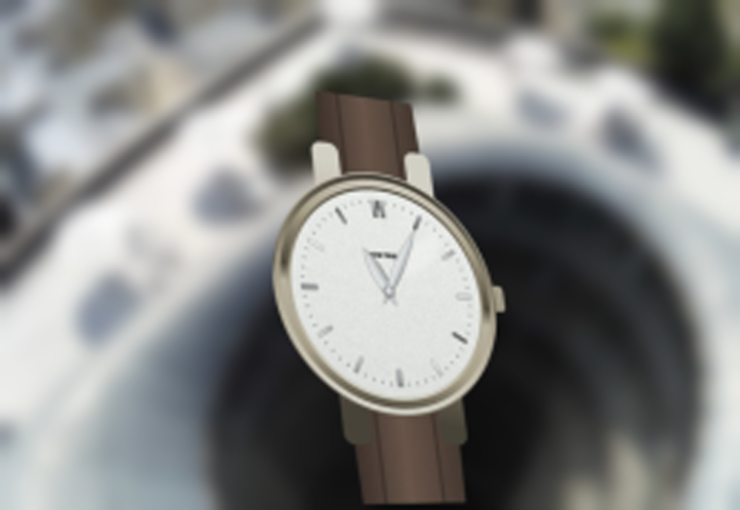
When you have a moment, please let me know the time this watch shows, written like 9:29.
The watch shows 11:05
